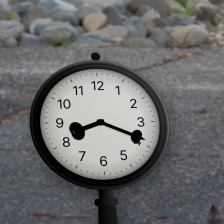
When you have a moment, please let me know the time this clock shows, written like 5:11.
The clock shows 8:19
